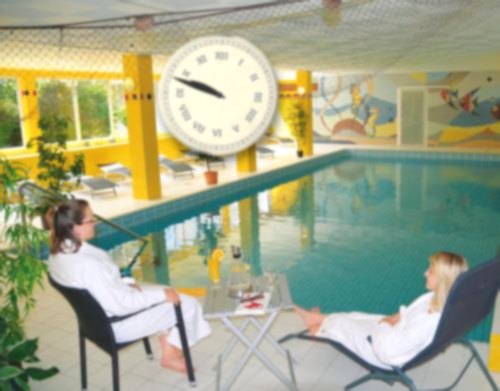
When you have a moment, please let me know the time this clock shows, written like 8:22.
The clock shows 9:48
